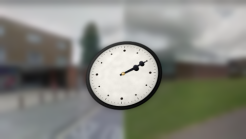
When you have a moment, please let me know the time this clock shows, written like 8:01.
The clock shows 2:10
